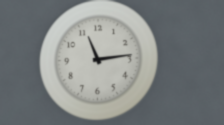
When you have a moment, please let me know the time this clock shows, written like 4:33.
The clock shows 11:14
